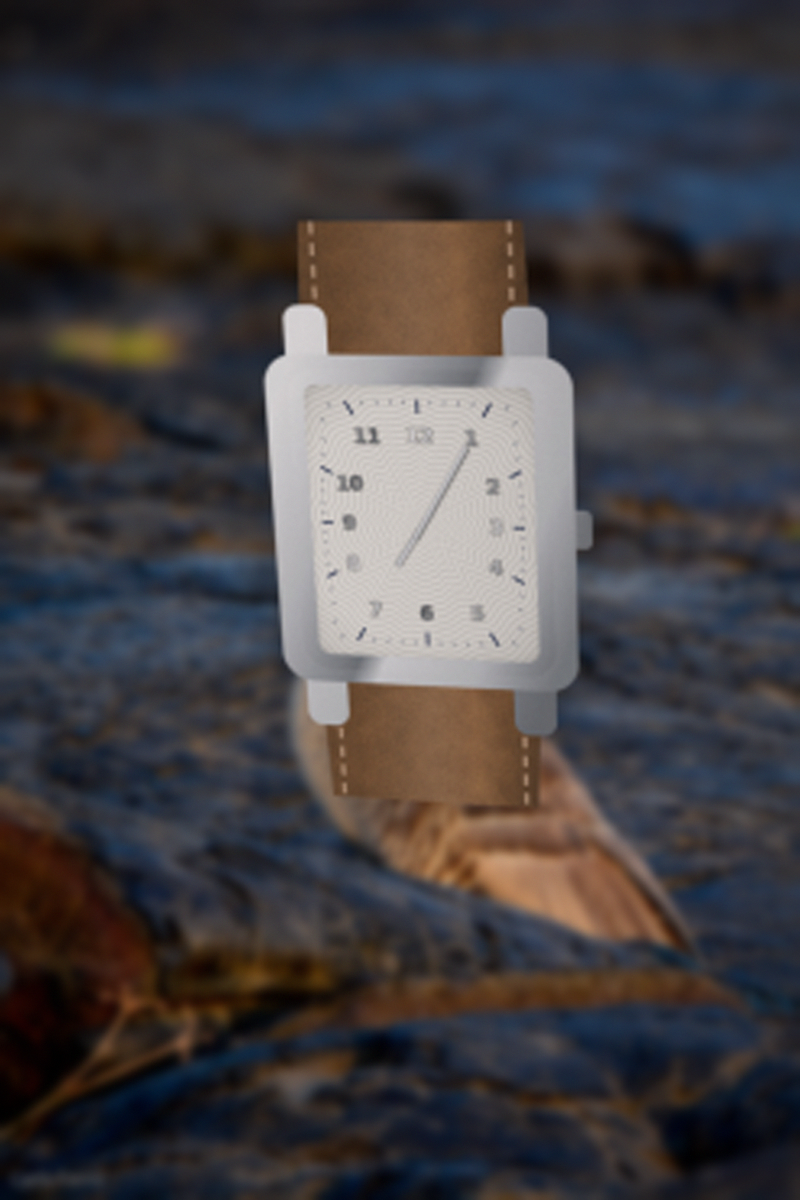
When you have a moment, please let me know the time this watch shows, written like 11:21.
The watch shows 7:05
